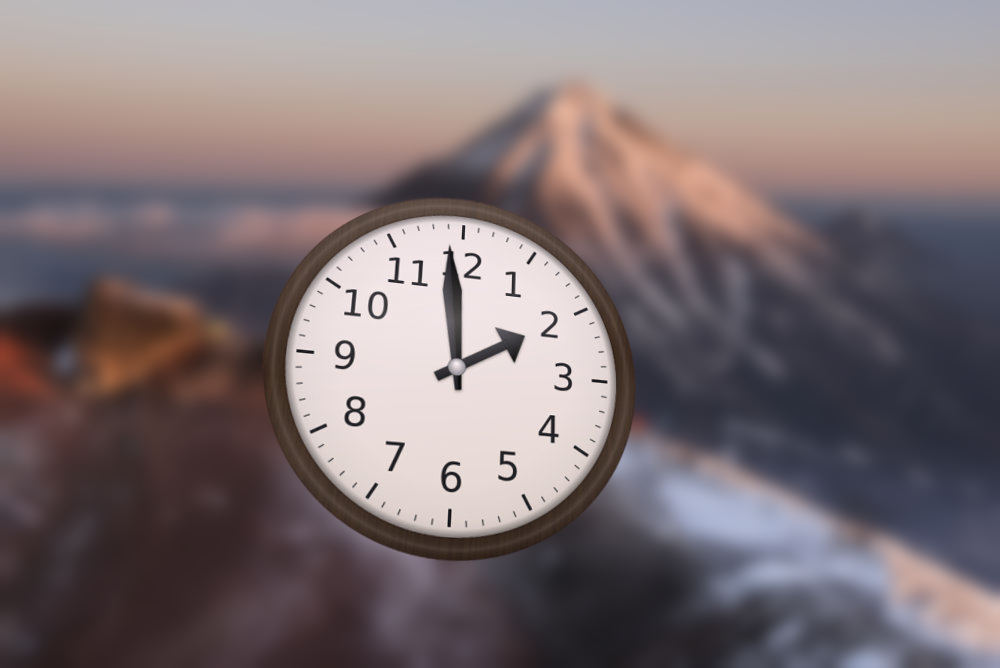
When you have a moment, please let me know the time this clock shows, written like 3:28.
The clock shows 1:59
